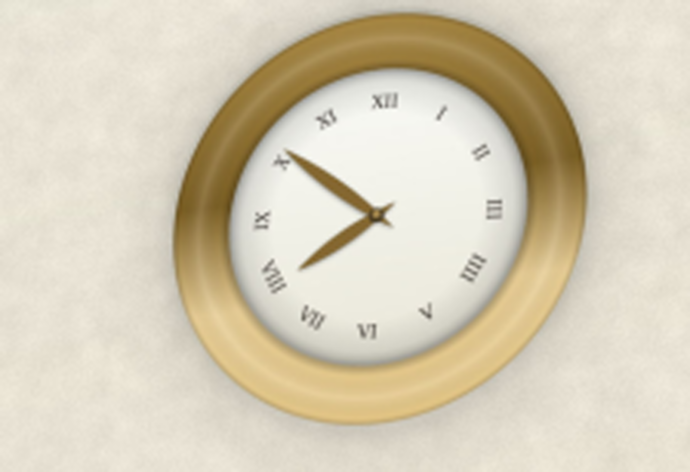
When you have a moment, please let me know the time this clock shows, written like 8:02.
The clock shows 7:51
